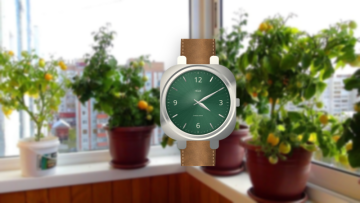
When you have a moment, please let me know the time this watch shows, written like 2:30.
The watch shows 4:10
